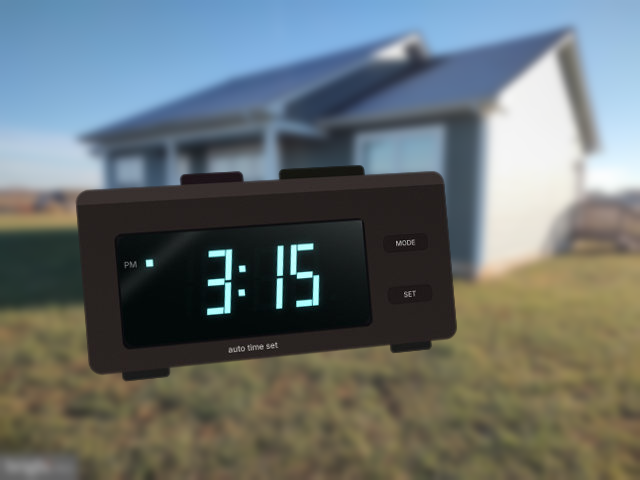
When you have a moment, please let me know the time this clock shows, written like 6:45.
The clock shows 3:15
